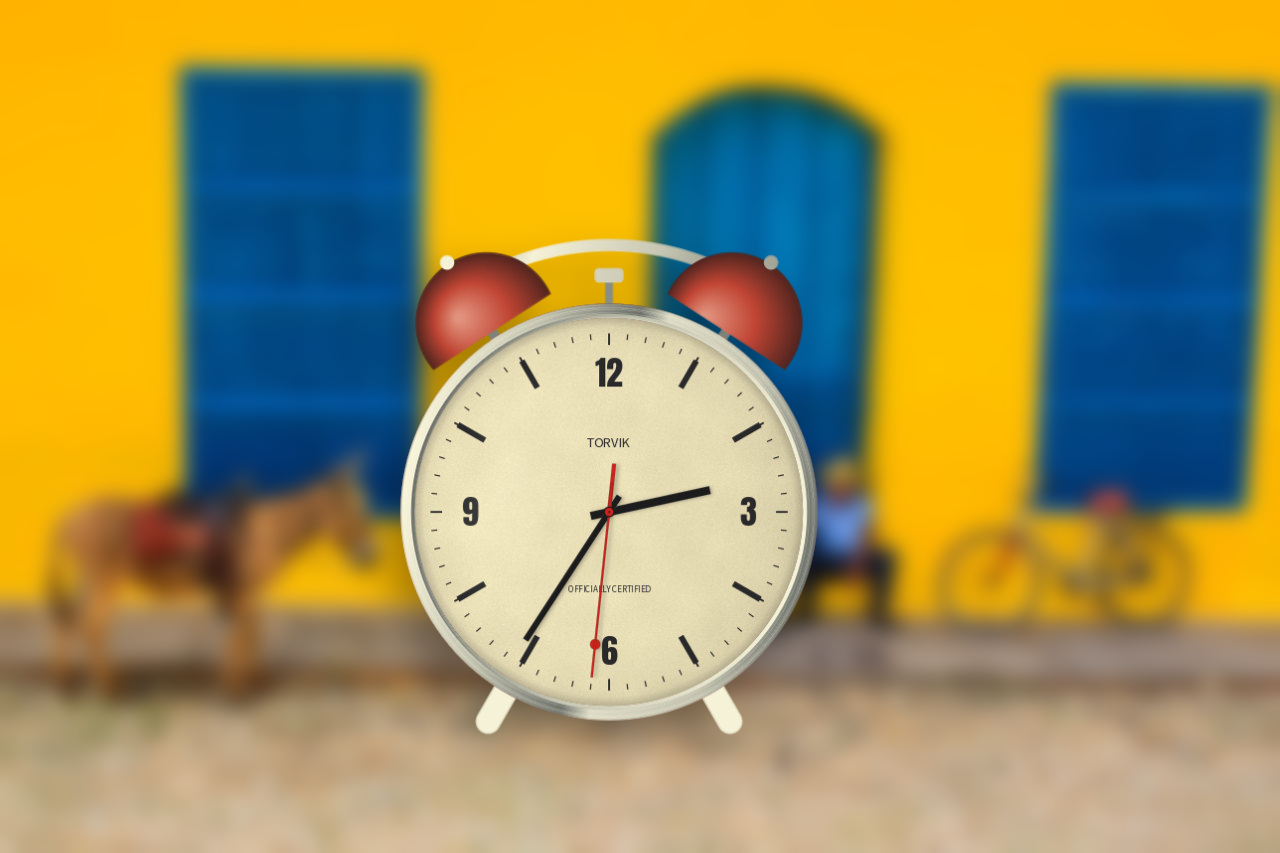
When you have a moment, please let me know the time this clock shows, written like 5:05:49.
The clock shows 2:35:31
